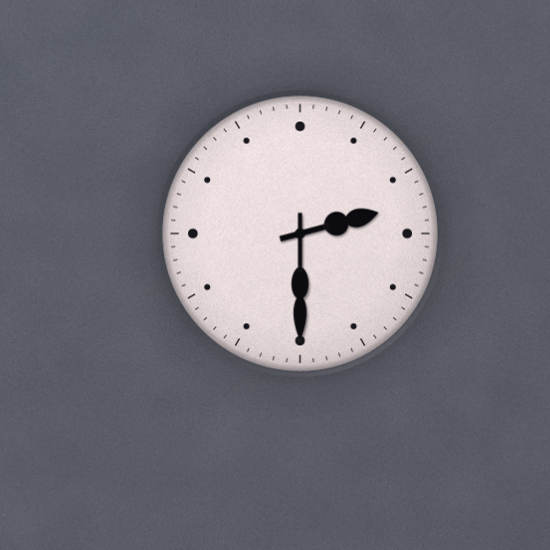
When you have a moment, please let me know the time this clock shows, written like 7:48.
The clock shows 2:30
